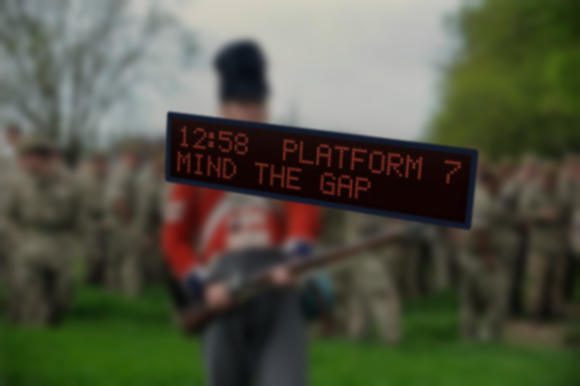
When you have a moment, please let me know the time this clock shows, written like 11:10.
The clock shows 12:58
